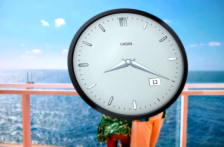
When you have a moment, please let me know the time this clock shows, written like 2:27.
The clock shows 8:20
